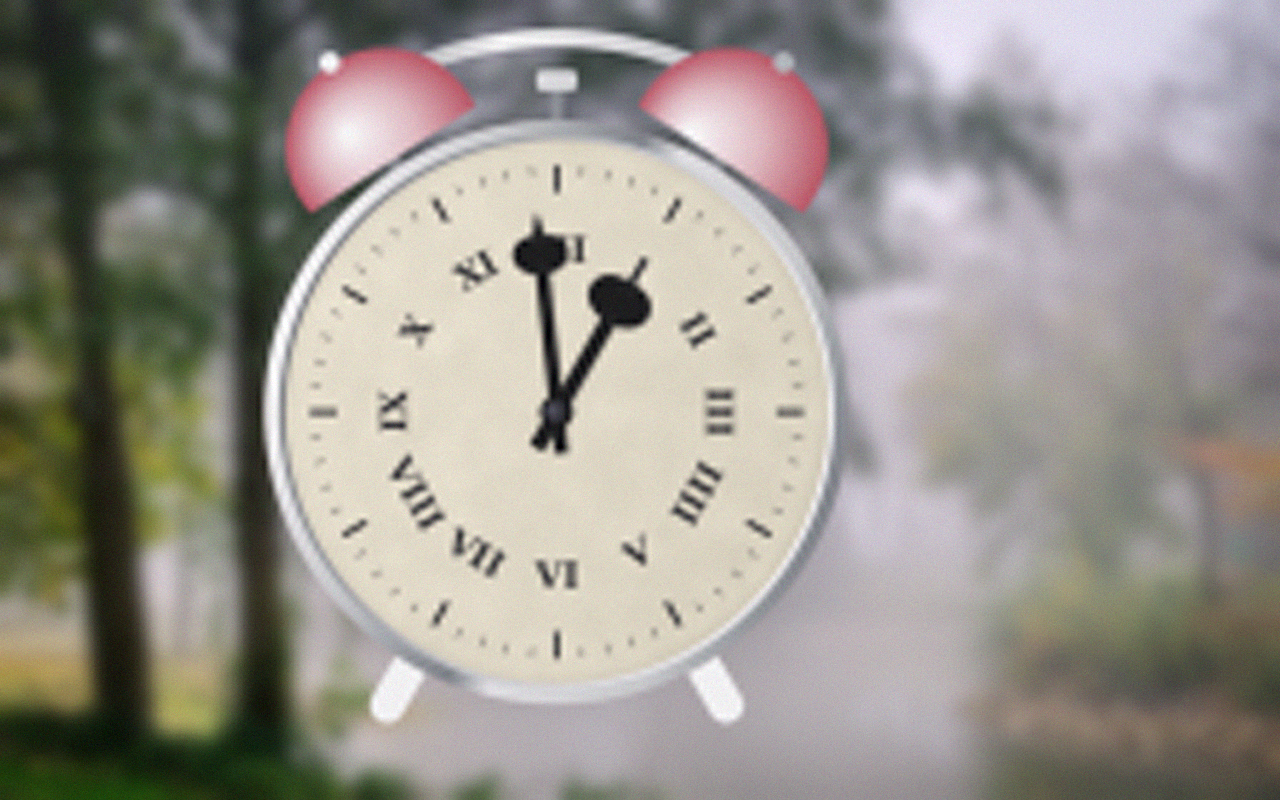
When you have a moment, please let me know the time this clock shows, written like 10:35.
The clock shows 12:59
